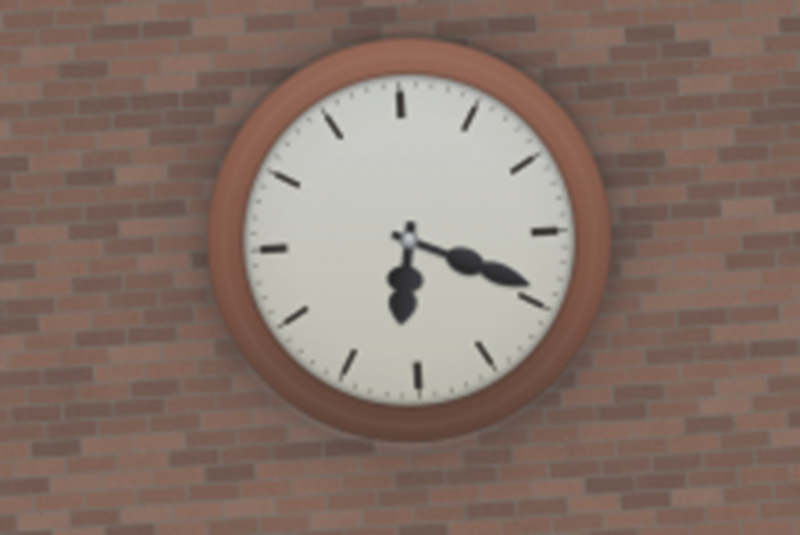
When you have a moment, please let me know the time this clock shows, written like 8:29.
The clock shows 6:19
